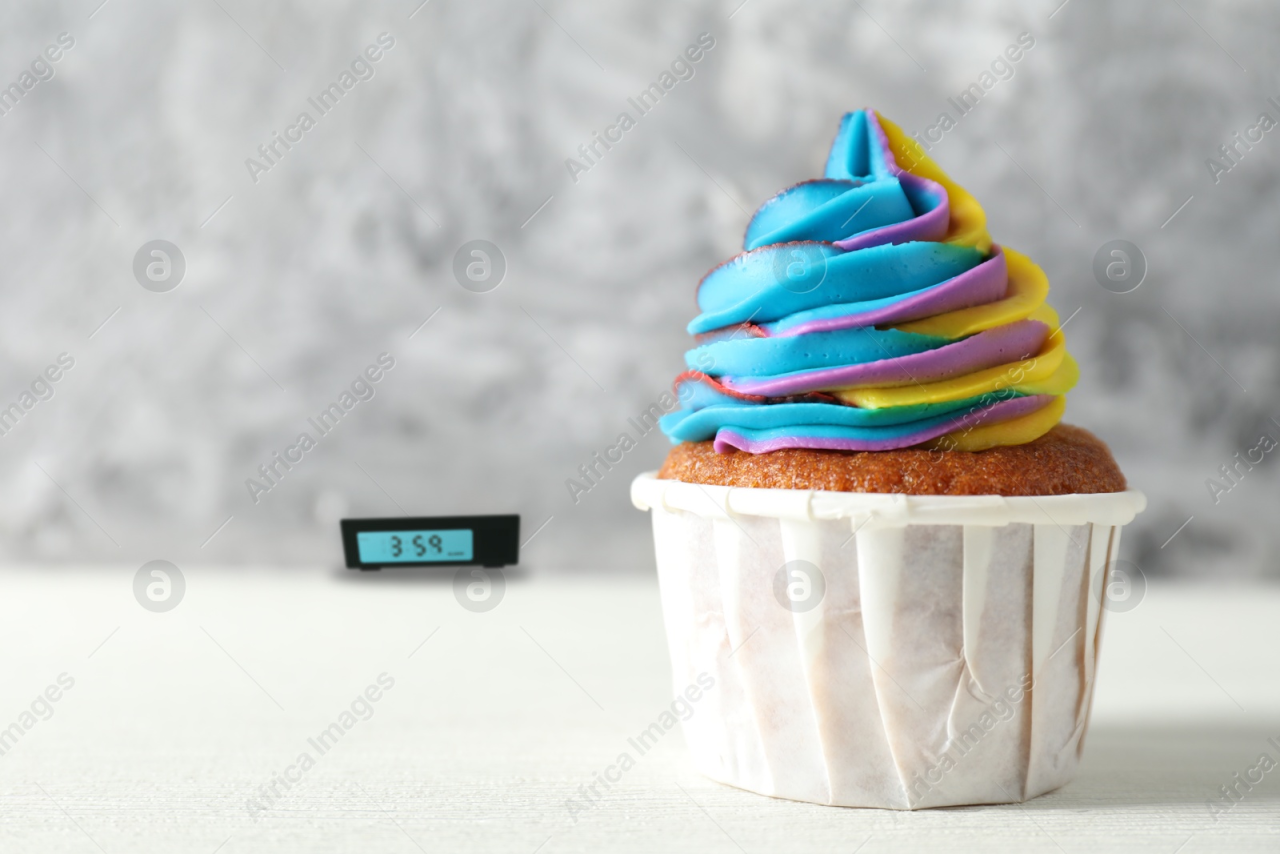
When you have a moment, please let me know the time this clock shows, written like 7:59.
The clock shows 3:59
